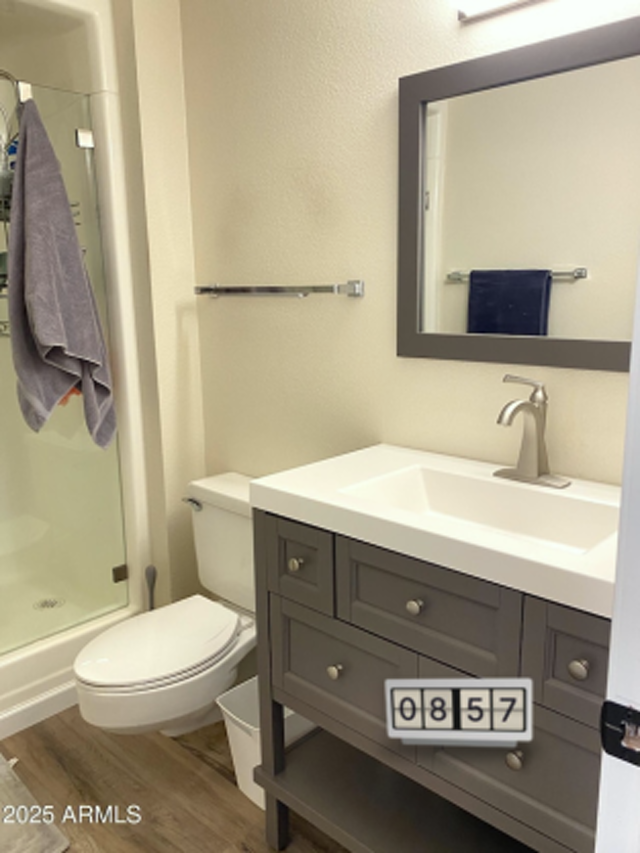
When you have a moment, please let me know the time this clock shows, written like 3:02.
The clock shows 8:57
